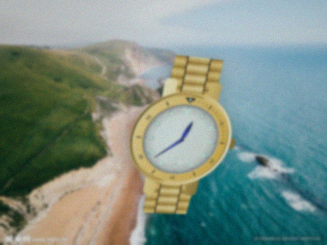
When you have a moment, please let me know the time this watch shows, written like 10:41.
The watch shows 12:38
